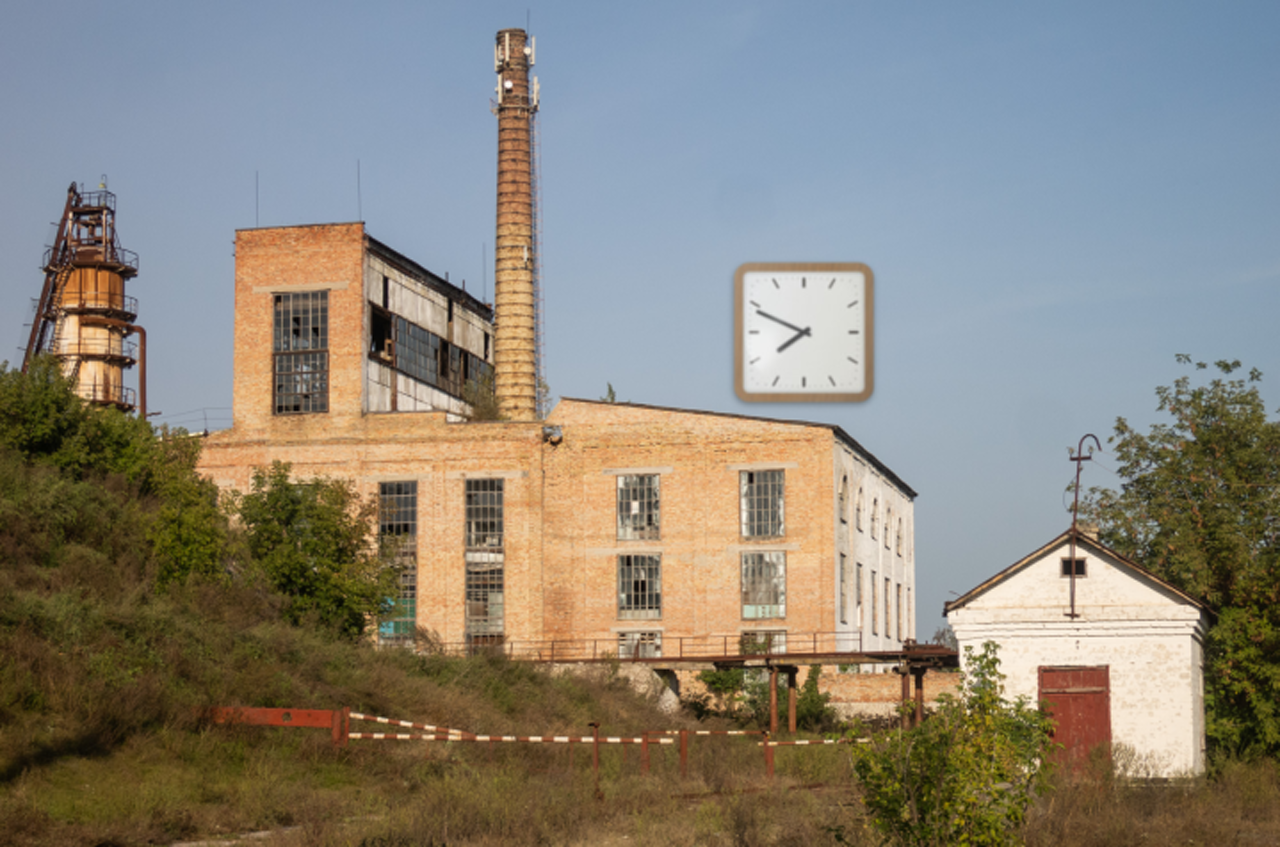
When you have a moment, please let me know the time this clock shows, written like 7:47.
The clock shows 7:49
